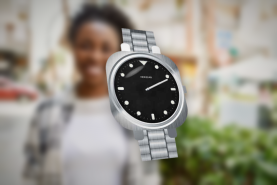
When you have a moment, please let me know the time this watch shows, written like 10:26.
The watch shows 2:11
